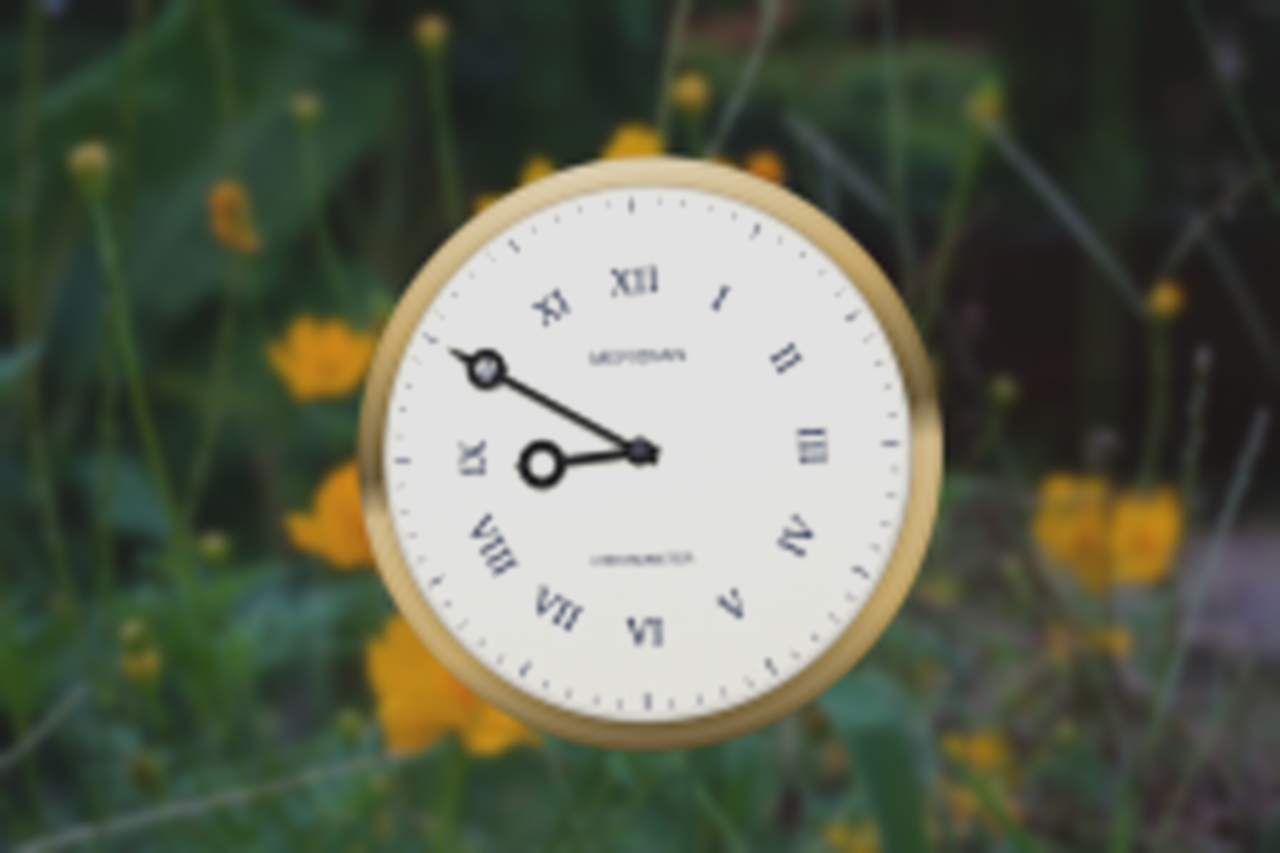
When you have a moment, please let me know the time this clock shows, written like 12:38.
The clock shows 8:50
